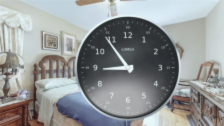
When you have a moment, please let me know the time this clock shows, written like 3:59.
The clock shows 8:54
